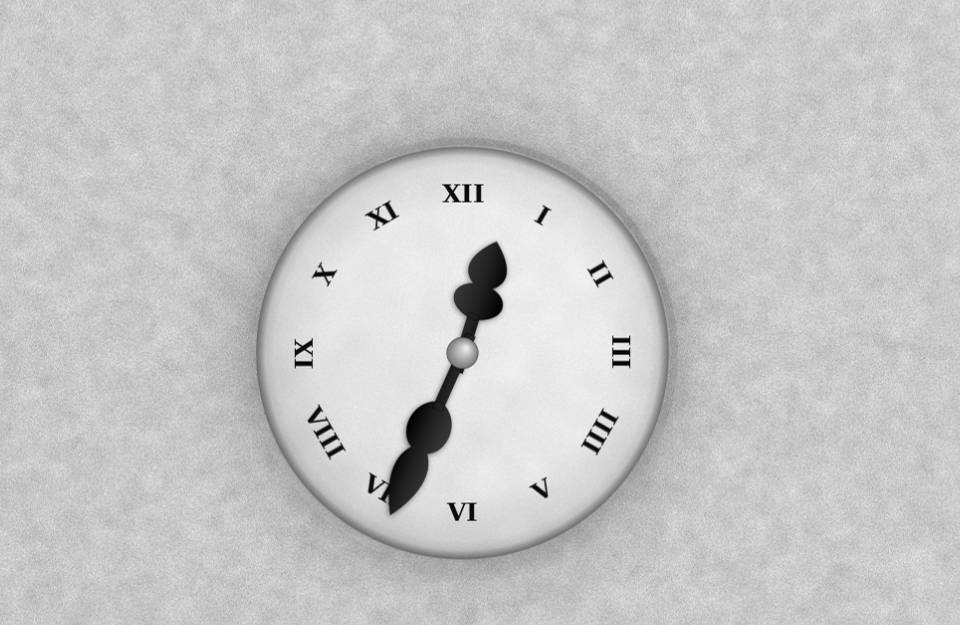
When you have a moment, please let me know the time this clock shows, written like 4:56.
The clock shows 12:34
